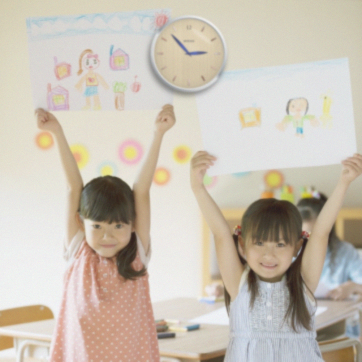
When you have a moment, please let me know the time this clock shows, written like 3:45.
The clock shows 2:53
